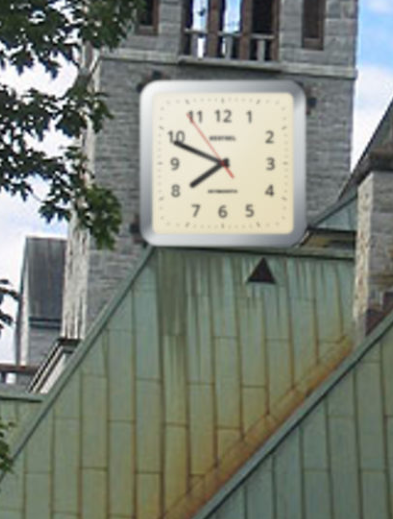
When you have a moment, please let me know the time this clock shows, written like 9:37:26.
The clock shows 7:48:54
